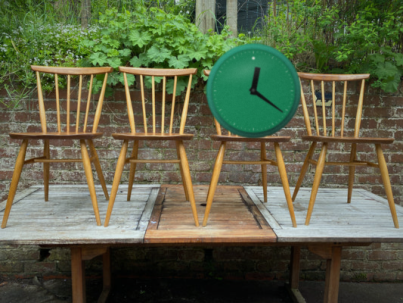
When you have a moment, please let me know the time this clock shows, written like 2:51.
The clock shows 12:21
